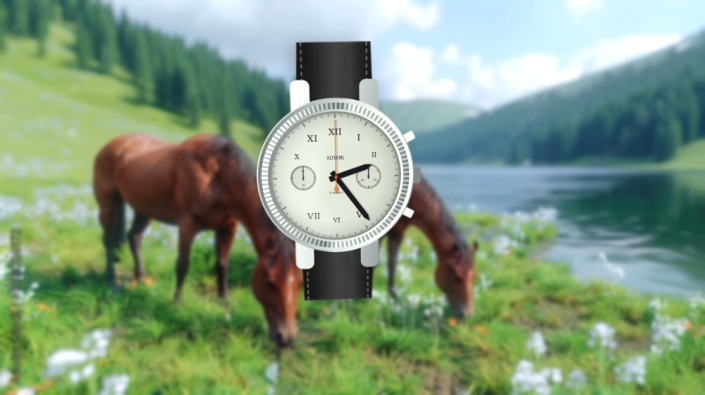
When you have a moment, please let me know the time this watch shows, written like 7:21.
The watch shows 2:24
